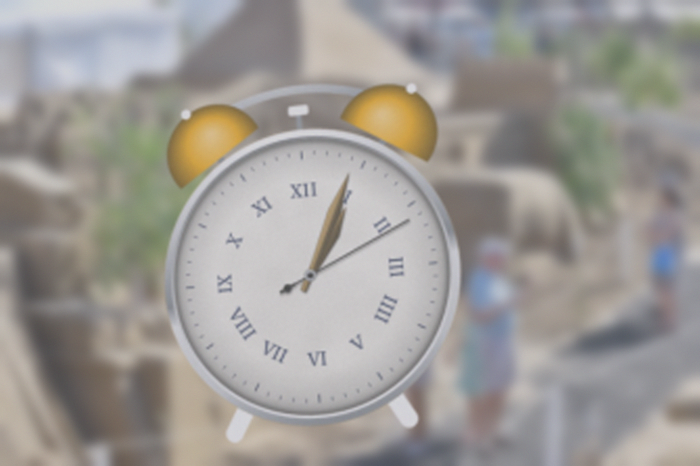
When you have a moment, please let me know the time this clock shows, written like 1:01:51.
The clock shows 1:04:11
